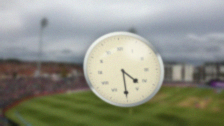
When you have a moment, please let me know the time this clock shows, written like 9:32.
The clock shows 4:30
